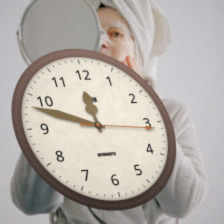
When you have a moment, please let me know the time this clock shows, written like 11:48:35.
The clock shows 11:48:16
